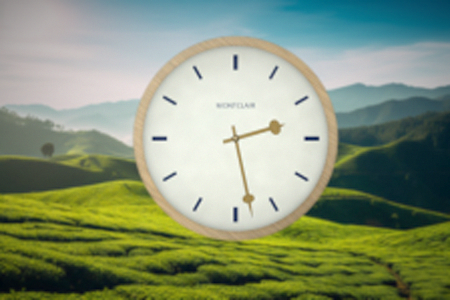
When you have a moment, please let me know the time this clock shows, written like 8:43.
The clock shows 2:28
